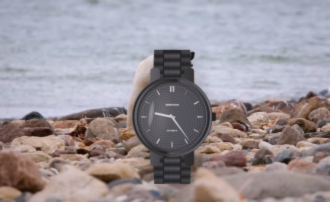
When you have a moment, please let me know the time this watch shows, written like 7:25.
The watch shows 9:24
